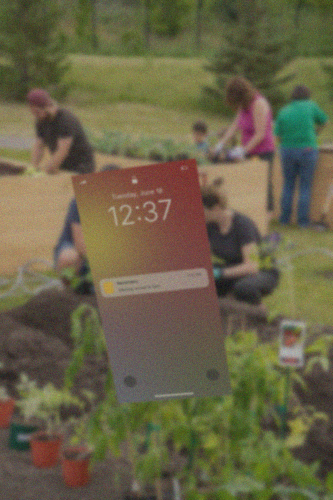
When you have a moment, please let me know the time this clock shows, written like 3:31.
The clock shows 12:37
